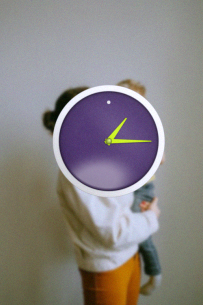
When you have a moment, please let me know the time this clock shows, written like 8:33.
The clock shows 1:15
